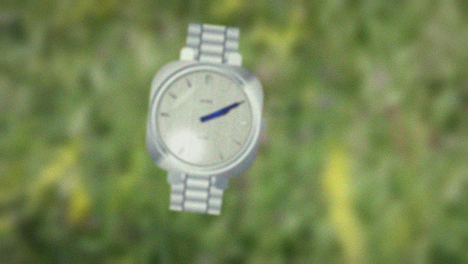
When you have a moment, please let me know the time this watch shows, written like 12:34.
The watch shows 2:10
